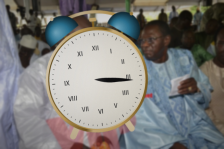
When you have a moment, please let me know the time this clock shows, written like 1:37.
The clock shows 3:16
